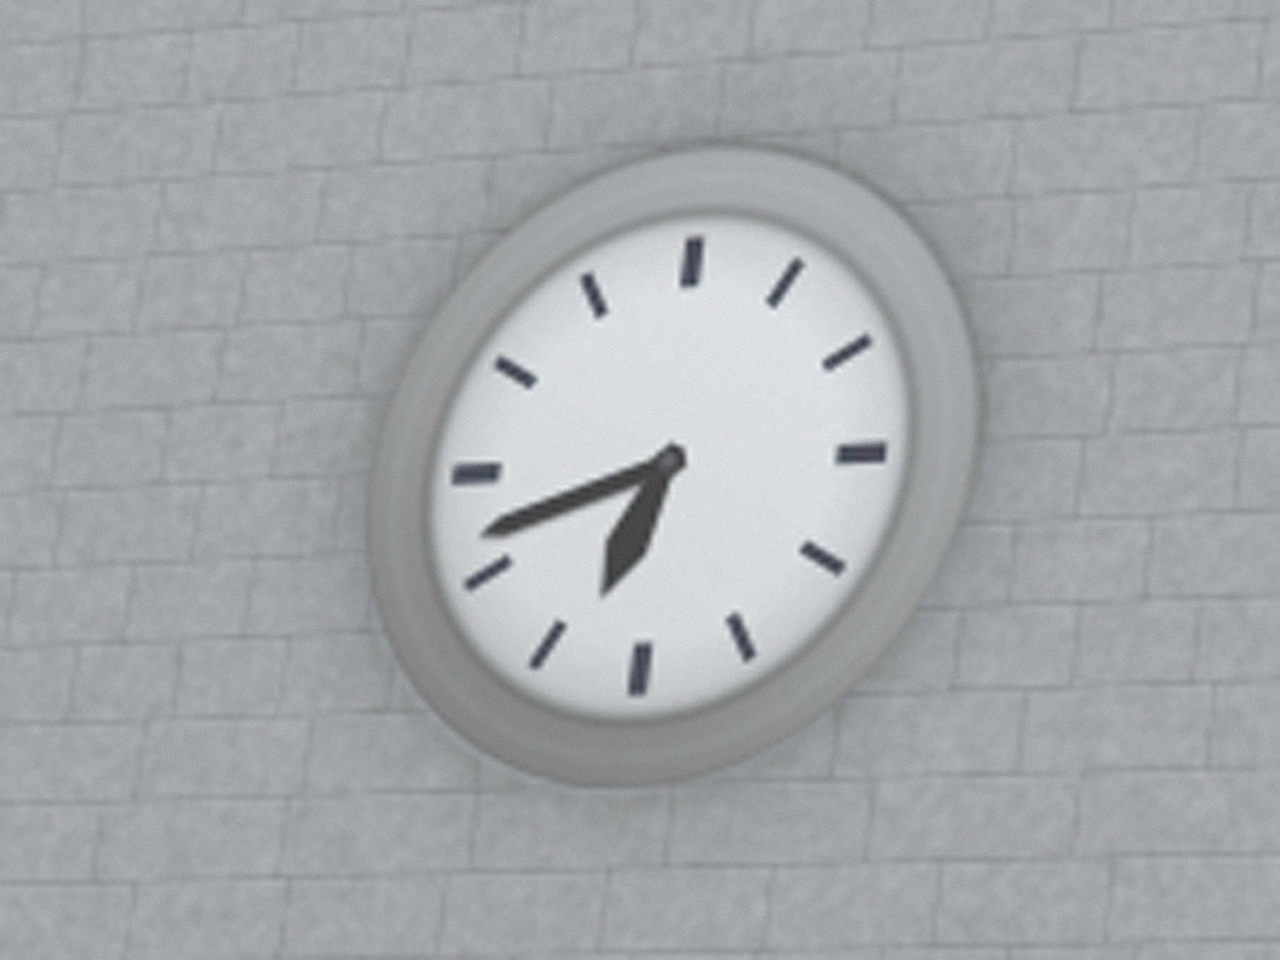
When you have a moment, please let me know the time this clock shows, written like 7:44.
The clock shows 6:42
